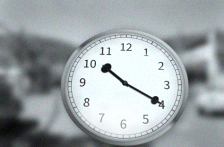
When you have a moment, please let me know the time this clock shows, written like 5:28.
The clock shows 10:20
